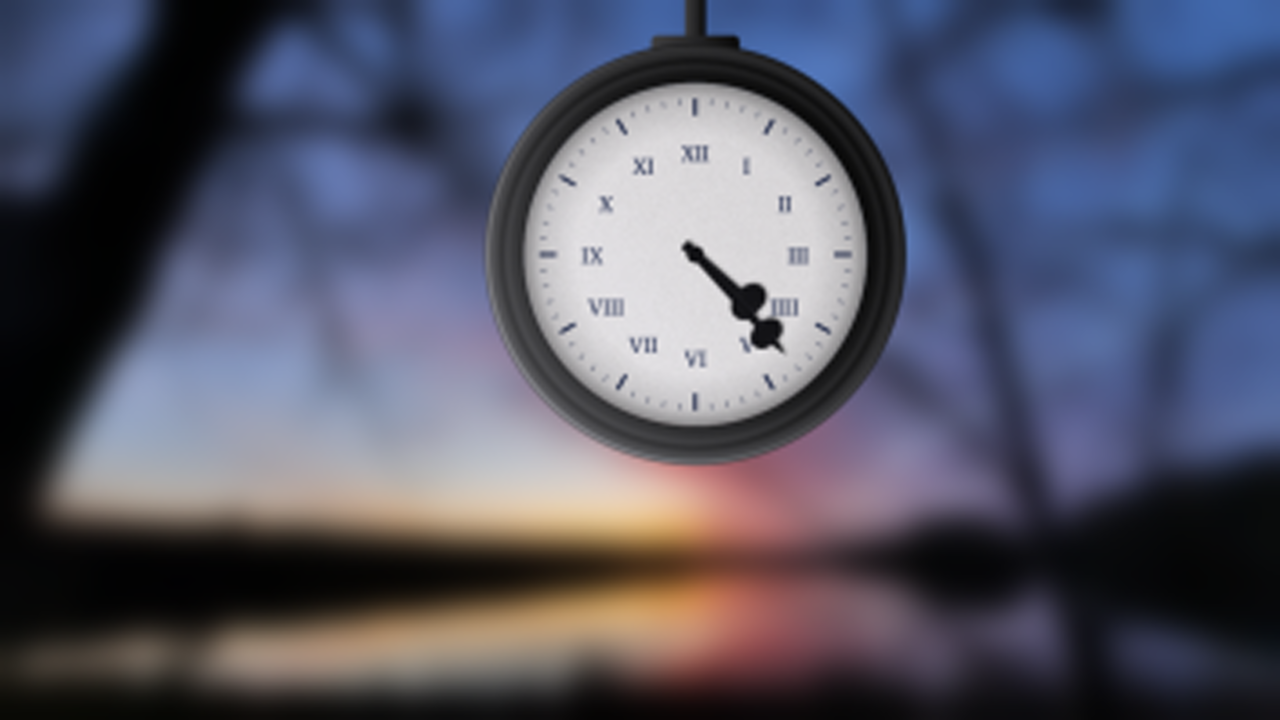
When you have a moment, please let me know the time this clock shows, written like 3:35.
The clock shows 4:23
